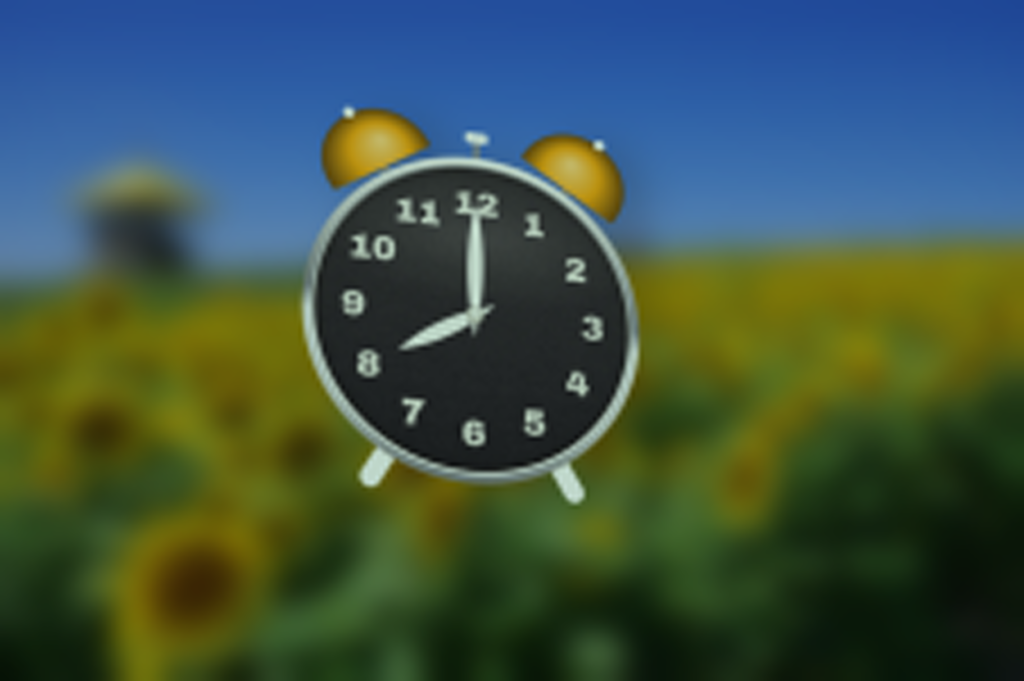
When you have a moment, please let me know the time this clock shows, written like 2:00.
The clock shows 8:00
